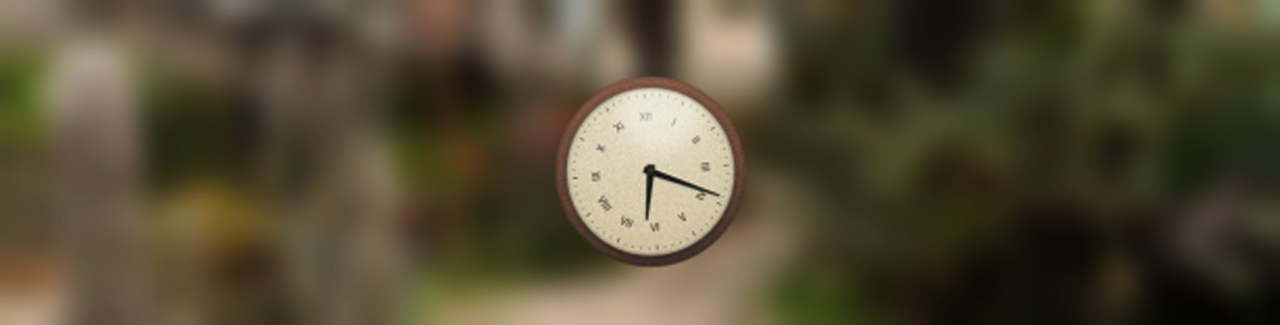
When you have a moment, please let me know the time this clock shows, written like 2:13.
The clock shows 6:19
